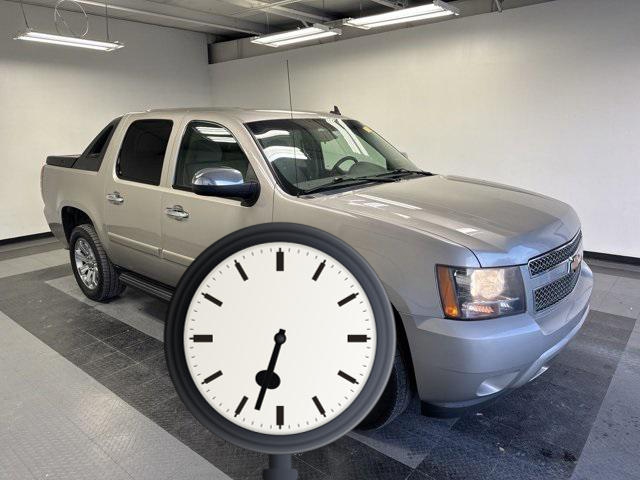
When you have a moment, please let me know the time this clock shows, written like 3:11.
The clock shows 6:33
